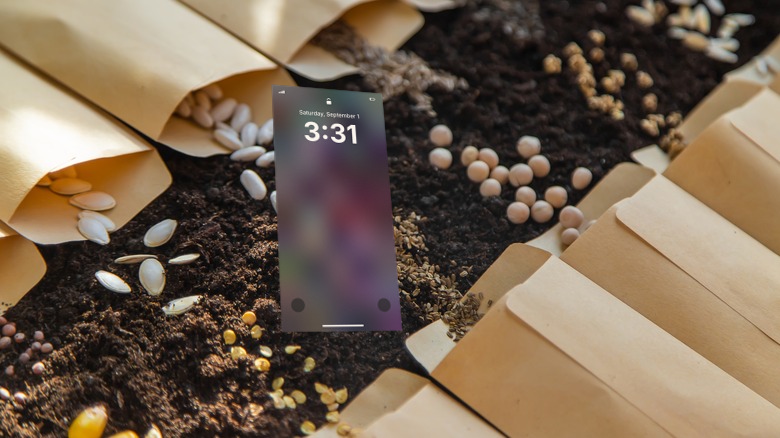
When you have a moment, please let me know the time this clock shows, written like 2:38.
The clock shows 3:31
